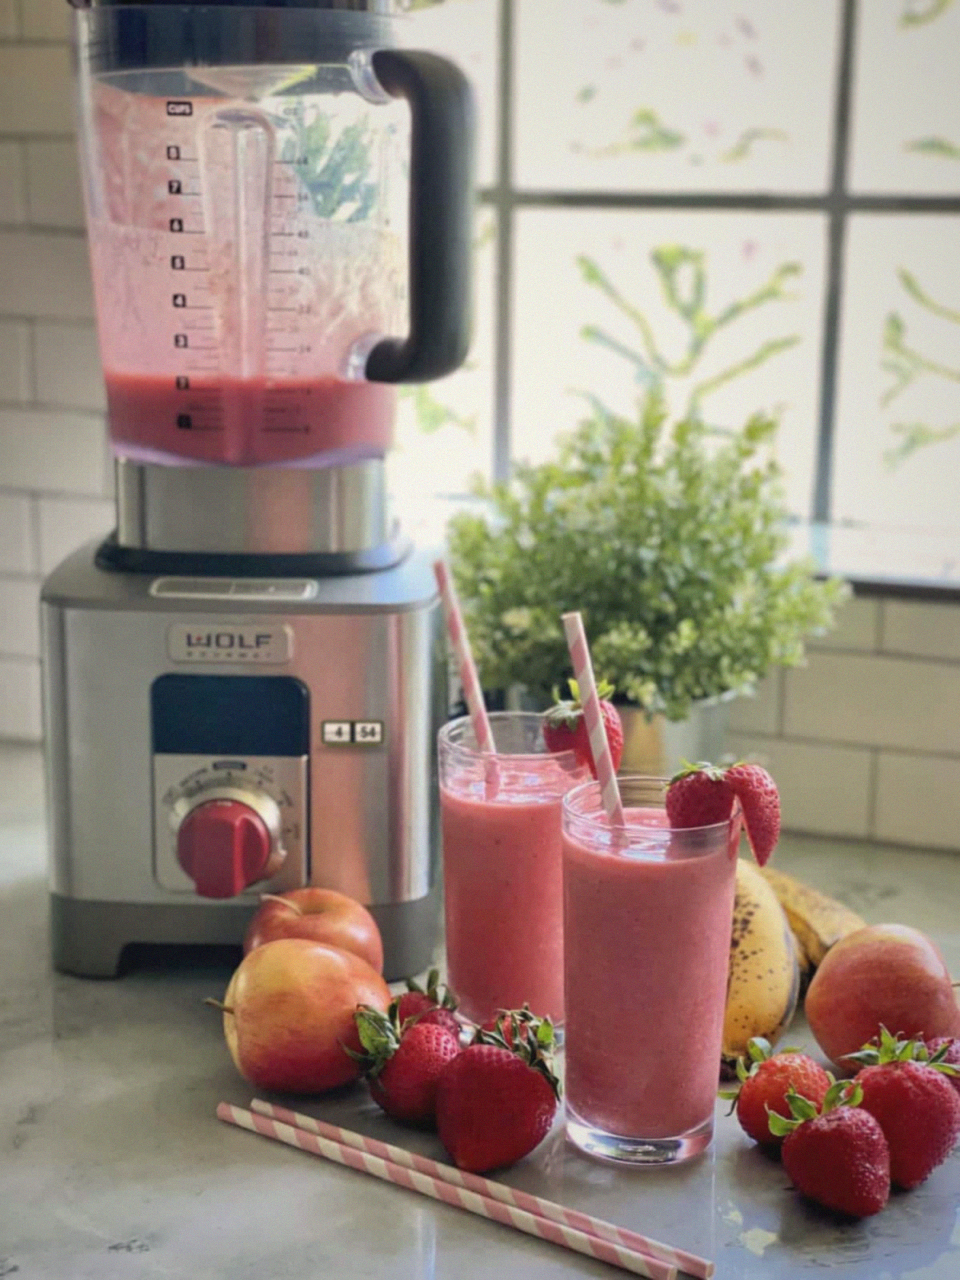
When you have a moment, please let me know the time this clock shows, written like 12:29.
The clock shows 4:54
